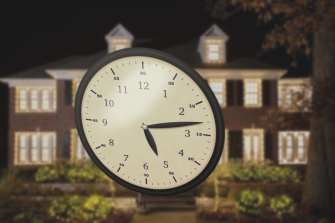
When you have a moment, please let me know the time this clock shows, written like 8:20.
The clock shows 5:13
